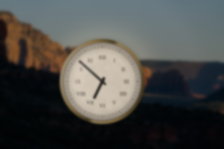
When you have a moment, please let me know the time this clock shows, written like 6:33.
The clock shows 6:52
